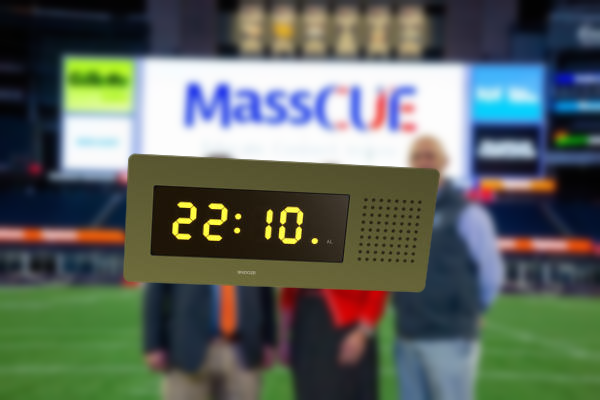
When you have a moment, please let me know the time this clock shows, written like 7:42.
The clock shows 22:10
